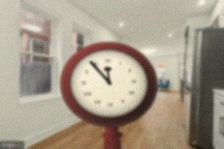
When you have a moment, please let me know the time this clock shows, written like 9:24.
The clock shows 11:54
